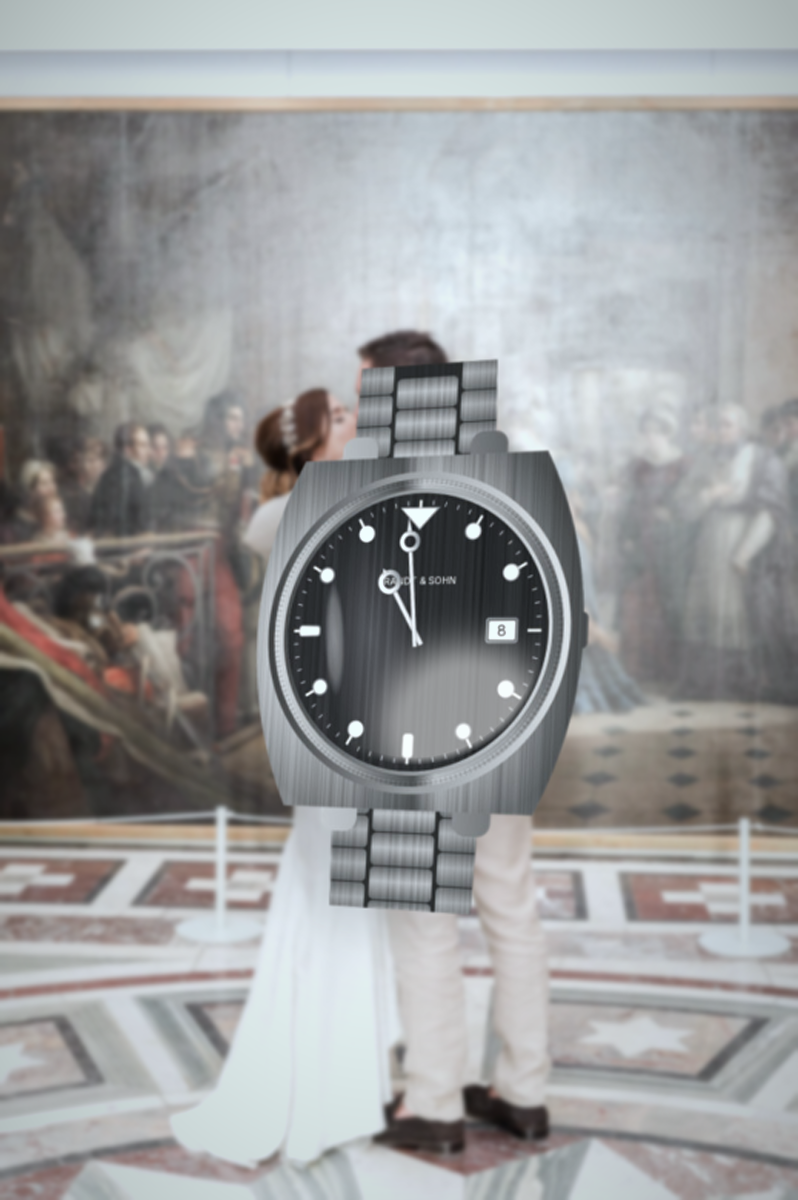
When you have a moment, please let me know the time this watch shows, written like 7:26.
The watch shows 10:59
